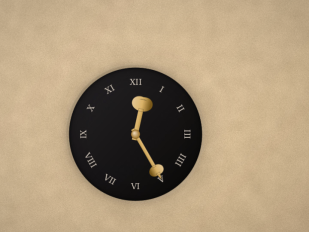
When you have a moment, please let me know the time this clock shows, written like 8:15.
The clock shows 12:25
